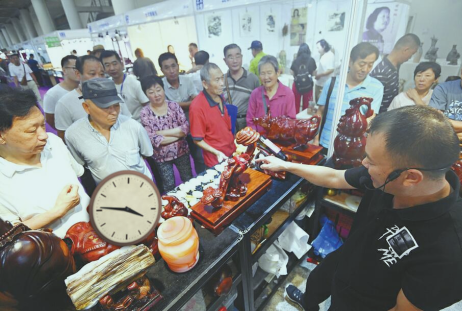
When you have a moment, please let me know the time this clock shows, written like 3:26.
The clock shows 3:46
